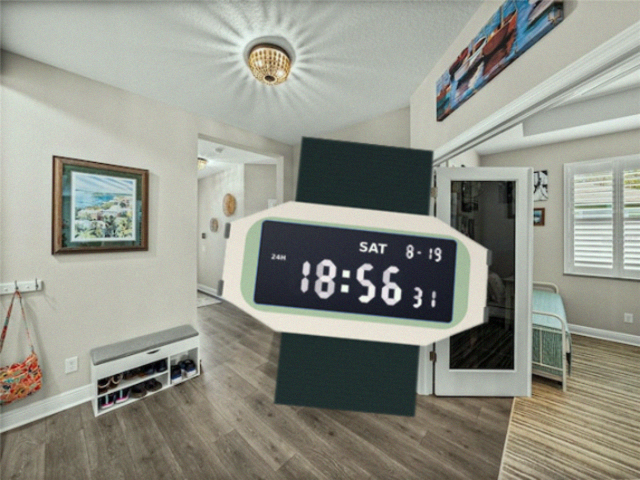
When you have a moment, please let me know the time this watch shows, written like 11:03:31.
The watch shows 18:56:31
